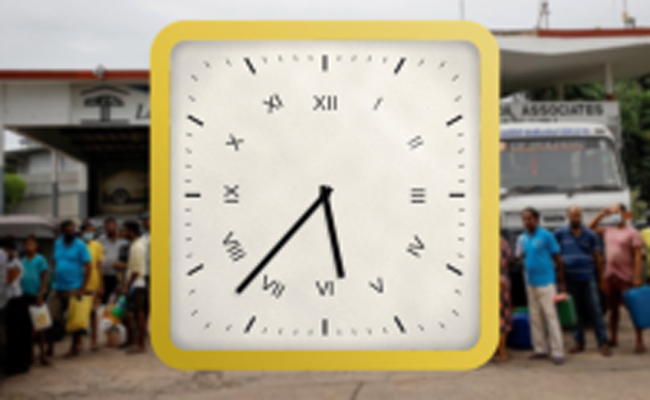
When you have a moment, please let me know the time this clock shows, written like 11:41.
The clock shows 5:37
